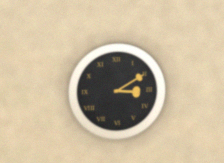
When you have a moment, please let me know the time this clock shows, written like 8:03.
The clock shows 3:10
